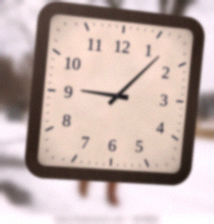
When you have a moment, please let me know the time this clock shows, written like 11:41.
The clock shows 9:07
